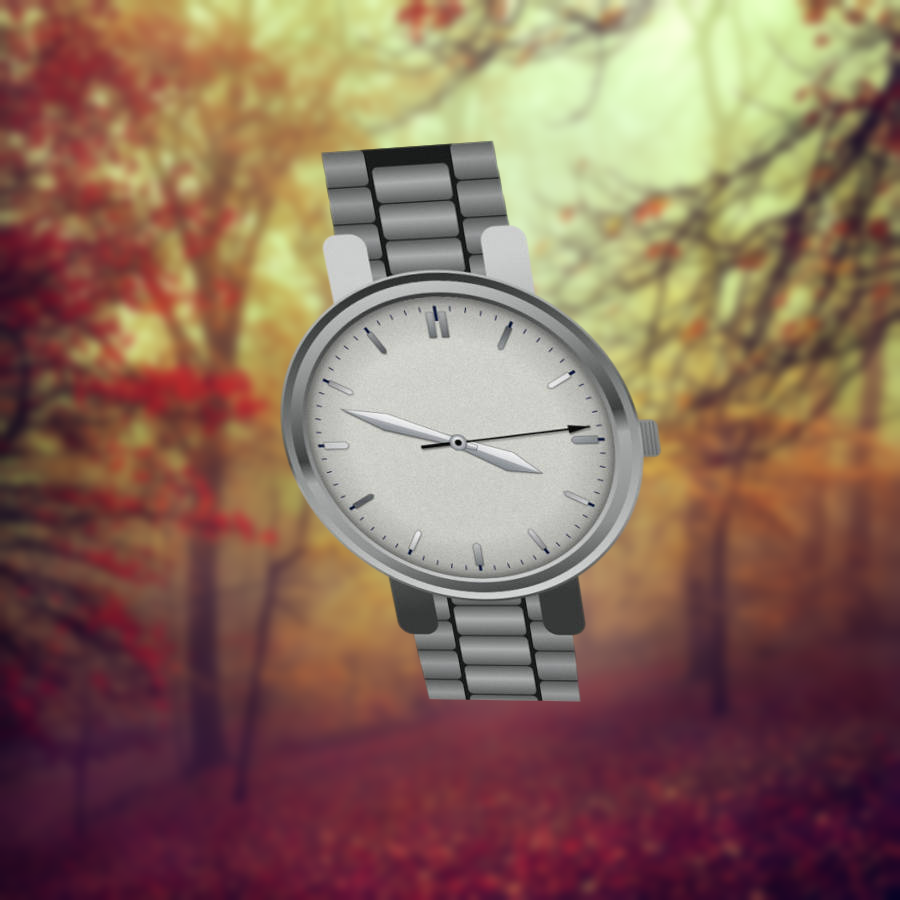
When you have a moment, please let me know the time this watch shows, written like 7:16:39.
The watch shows 3:48:14
